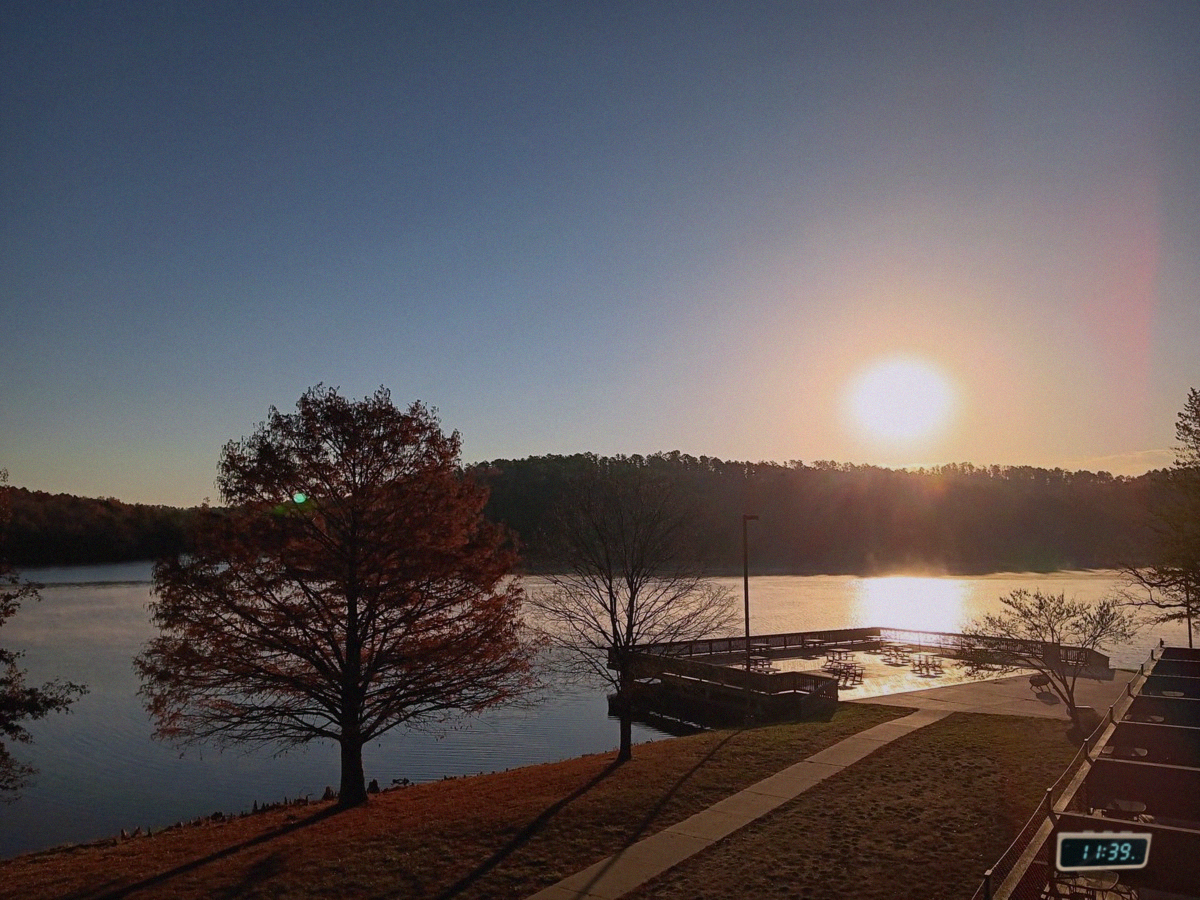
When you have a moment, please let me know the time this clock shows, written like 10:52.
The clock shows 11:39
